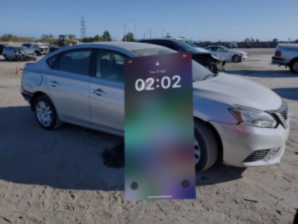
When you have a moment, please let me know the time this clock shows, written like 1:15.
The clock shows 2:02
